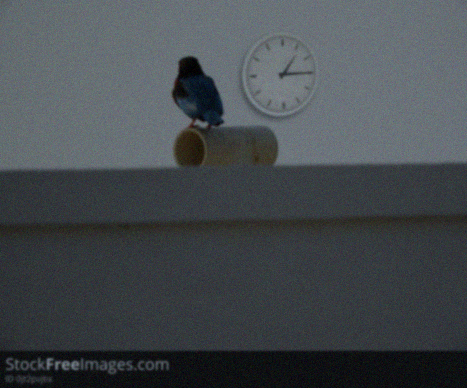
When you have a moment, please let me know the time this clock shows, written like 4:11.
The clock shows 1:15
